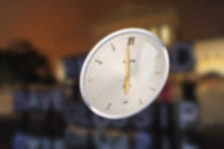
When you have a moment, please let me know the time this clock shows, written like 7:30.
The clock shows 5:59
